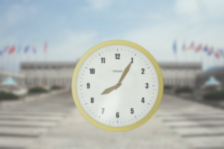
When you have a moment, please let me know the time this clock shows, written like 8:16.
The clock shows 8:05
